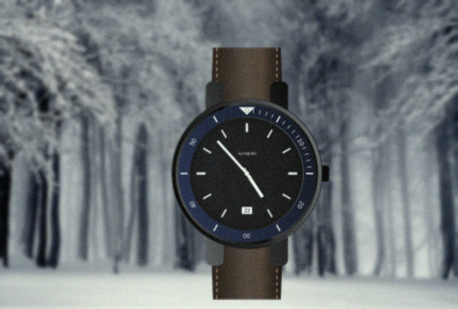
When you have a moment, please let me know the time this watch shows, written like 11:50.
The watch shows 4:53
